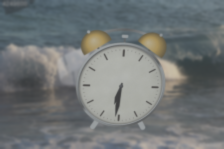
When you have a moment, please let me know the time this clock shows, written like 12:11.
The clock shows 6:31
